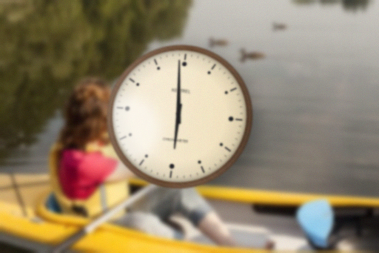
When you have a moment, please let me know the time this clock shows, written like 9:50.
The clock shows 5:59
